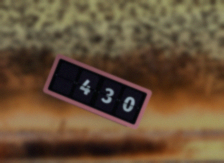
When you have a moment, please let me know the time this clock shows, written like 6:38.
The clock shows 4:30
